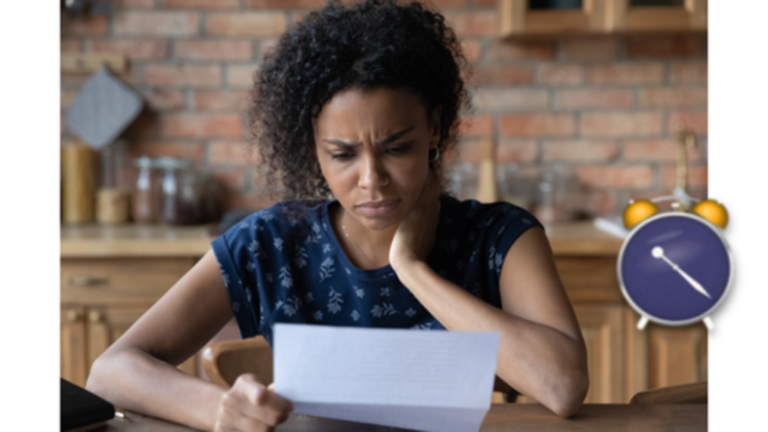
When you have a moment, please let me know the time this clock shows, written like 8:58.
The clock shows 10:22
